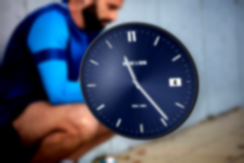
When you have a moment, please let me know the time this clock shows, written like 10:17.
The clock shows 11:24
